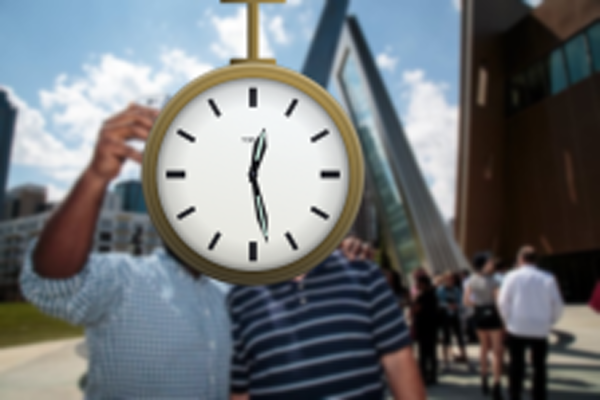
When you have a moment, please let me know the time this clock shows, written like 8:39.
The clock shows 12:28
